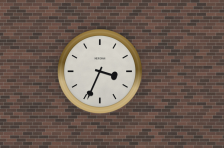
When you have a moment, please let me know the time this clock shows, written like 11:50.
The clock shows 3:34
